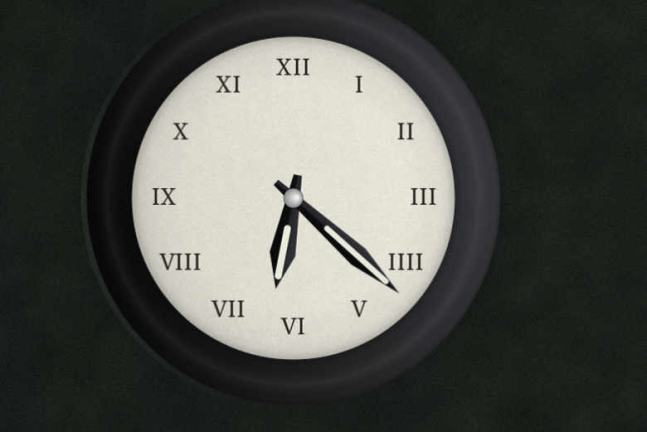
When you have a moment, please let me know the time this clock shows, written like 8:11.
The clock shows 6:22
